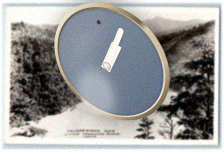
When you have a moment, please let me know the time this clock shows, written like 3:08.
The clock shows 1:05
